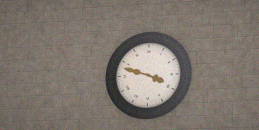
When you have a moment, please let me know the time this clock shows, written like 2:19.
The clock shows 3:48
